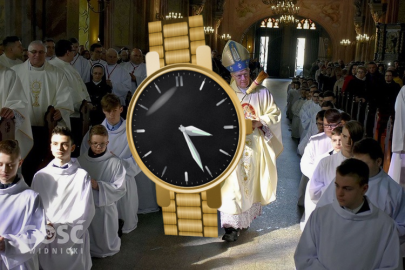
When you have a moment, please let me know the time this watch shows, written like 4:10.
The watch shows 3:26
